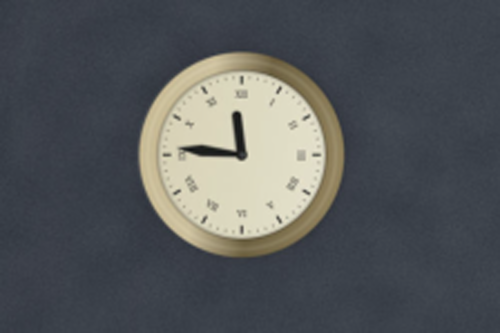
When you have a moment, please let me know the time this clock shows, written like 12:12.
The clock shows 11:46
